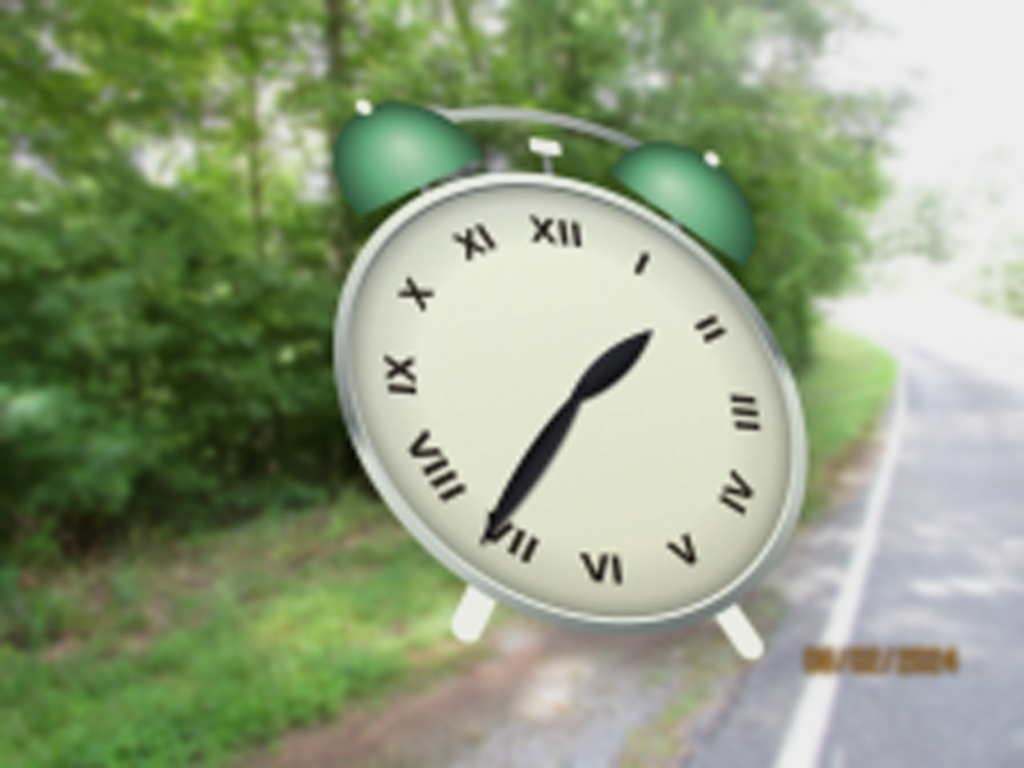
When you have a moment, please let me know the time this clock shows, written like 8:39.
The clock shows 1:36
